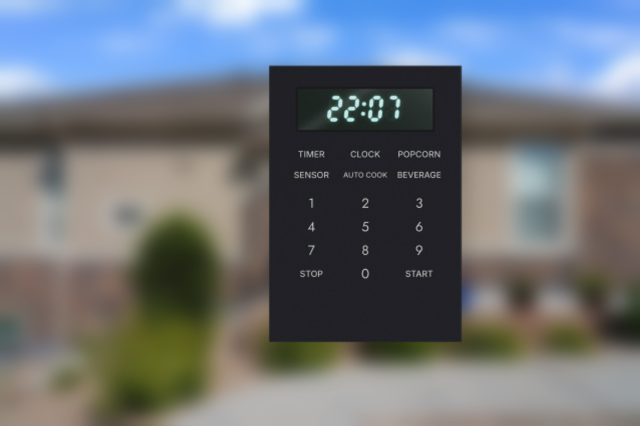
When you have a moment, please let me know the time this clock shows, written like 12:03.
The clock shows 22:07
